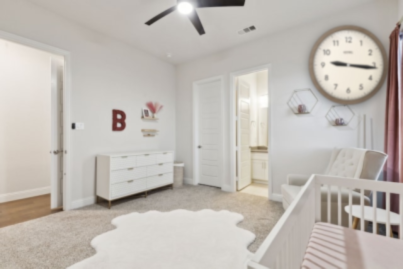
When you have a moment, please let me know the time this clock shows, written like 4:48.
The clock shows 9:16
